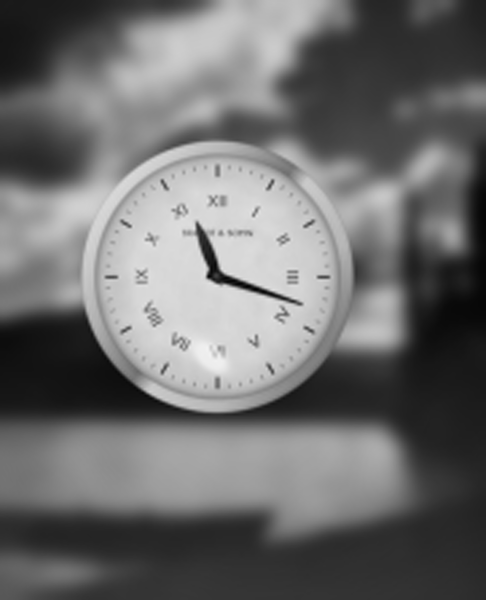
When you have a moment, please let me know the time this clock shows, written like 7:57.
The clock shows 11:18
